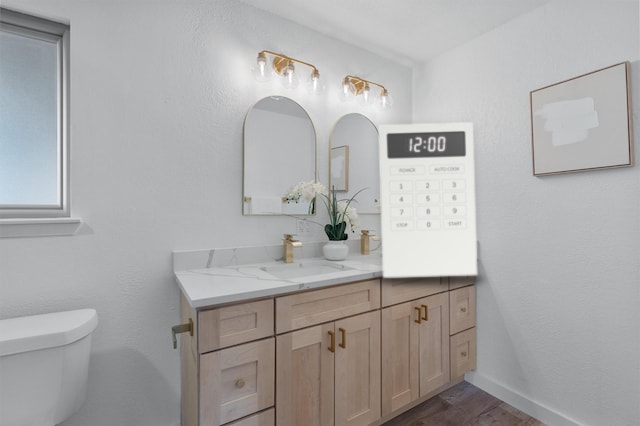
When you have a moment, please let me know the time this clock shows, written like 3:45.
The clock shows 12:00
